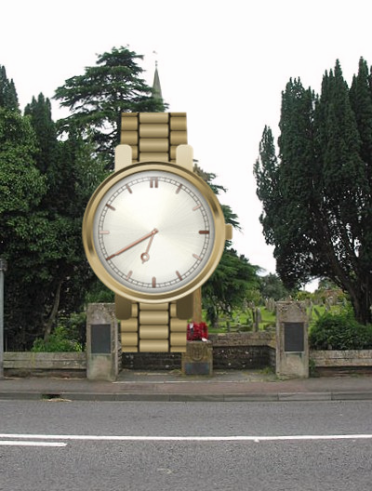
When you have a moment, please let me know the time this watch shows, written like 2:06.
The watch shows 6:40
